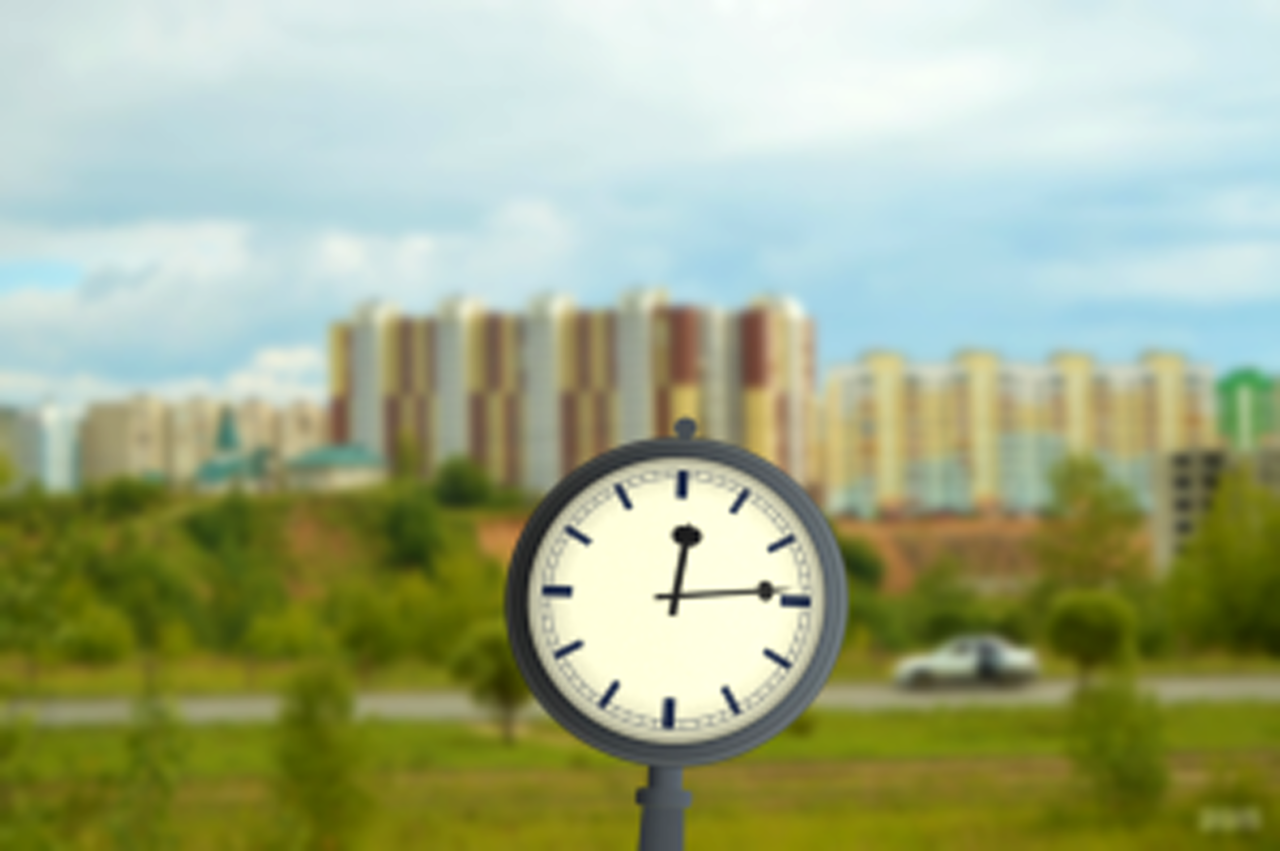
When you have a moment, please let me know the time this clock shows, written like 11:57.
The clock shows 12:14
